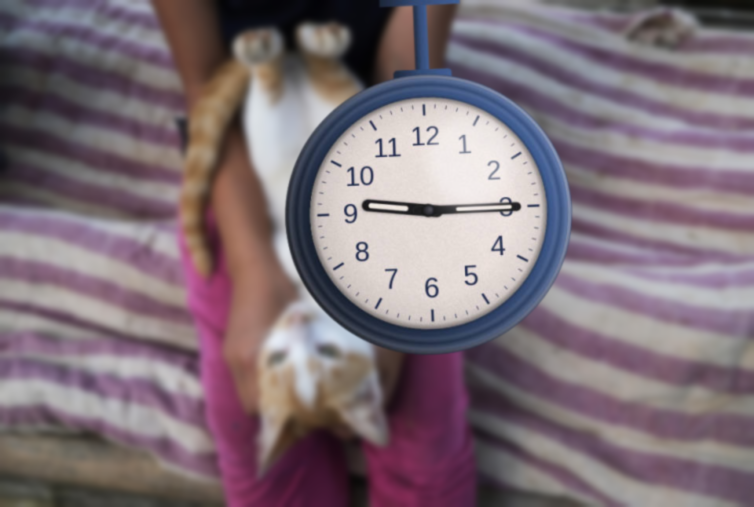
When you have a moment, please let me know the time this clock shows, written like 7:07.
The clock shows 9:15
